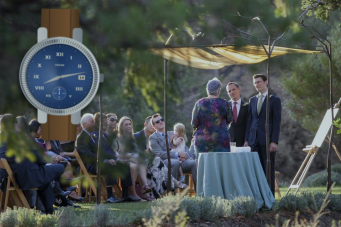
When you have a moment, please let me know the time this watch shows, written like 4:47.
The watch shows 8:13
